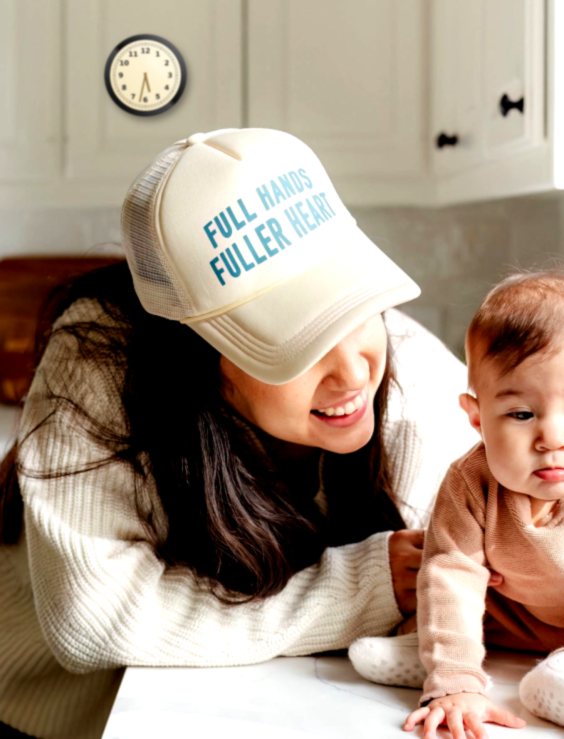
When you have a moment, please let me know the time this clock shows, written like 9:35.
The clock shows 5:32
